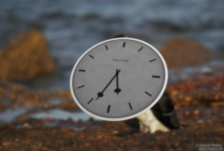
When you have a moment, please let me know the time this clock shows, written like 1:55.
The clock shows 5:34
